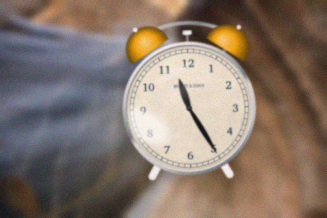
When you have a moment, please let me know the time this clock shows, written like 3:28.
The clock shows 11:25
